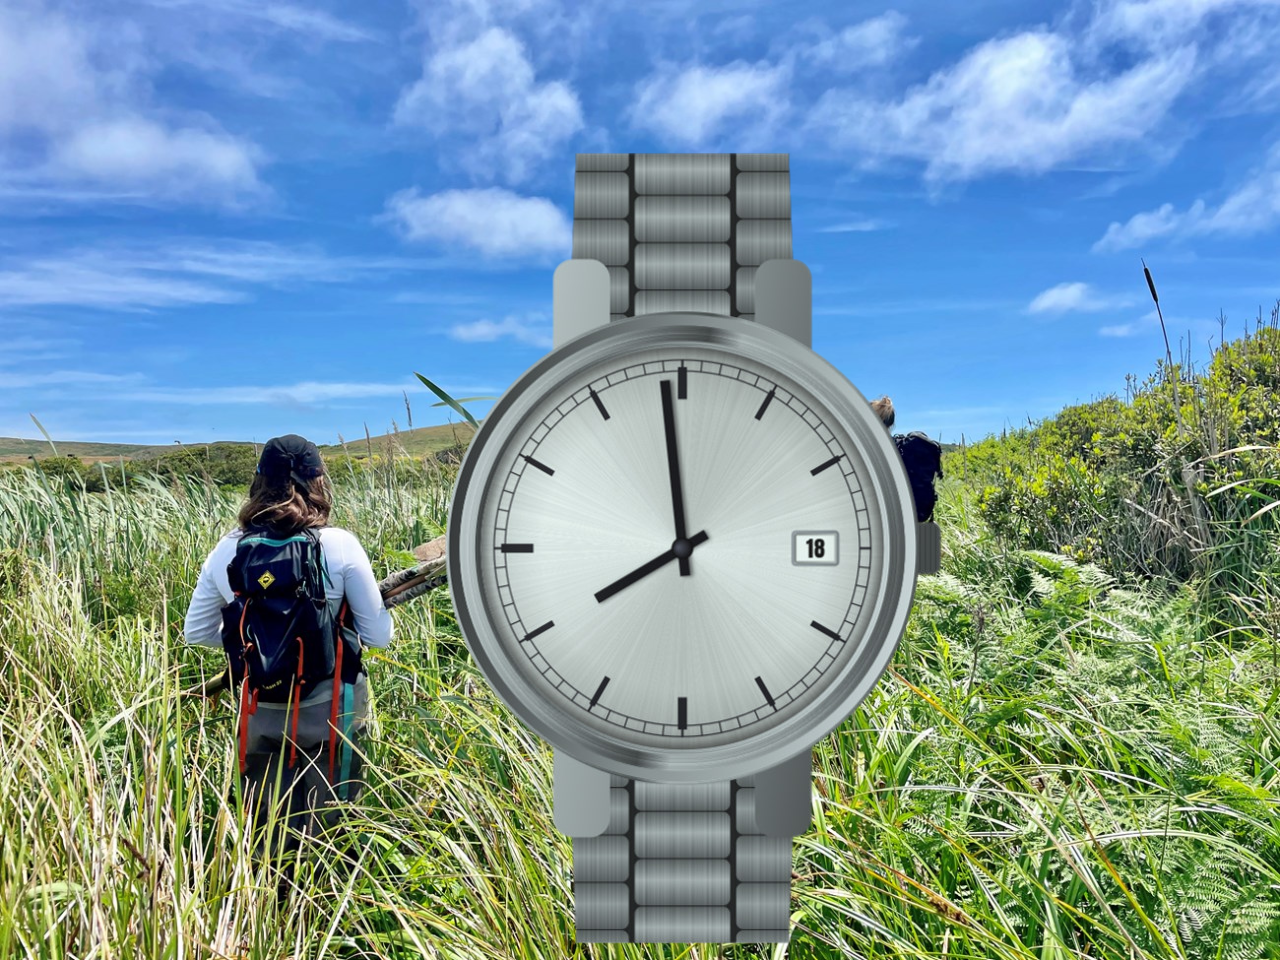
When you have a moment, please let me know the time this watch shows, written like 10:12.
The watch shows 7:59
